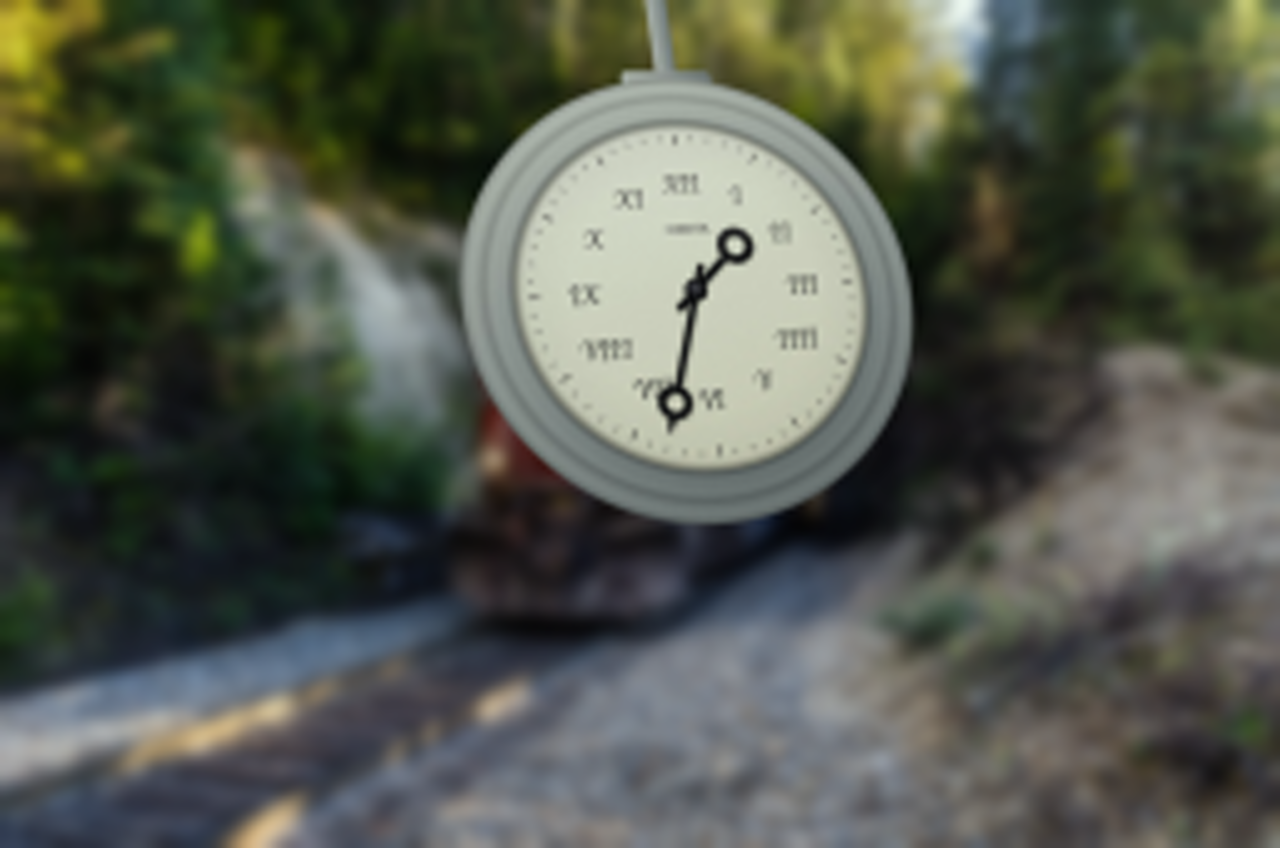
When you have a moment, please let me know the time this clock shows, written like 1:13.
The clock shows 1:33
